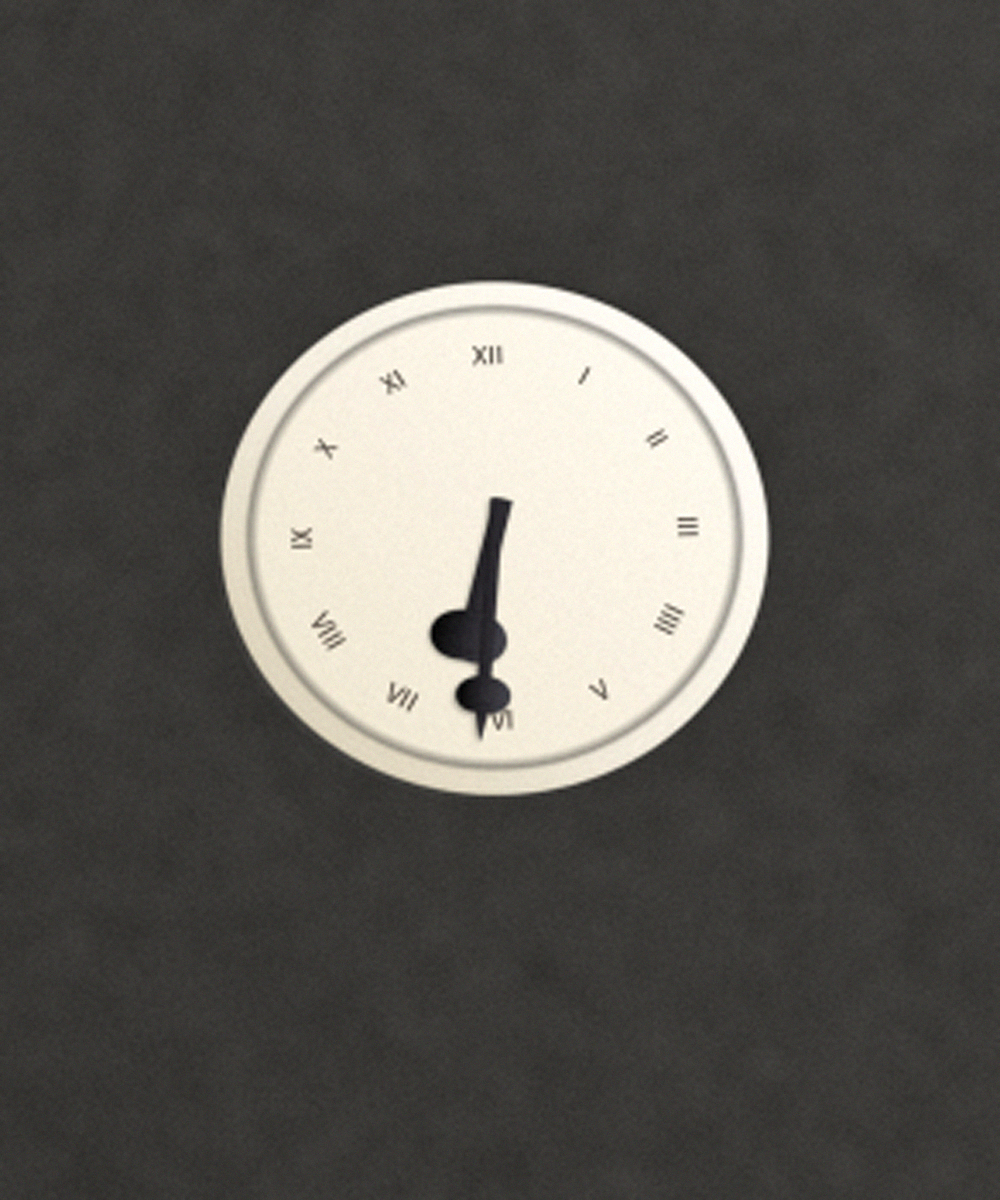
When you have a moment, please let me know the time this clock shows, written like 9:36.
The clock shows 6:31
